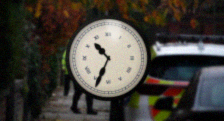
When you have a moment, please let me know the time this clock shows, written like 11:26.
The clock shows 10:34
